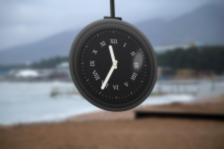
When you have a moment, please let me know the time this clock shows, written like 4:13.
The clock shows 11:35
